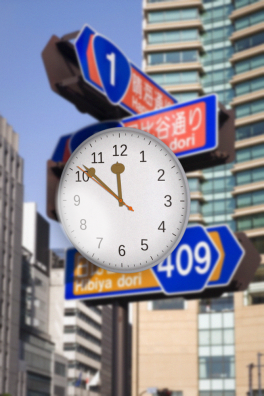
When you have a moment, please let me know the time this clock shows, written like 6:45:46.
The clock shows 11:51:51
